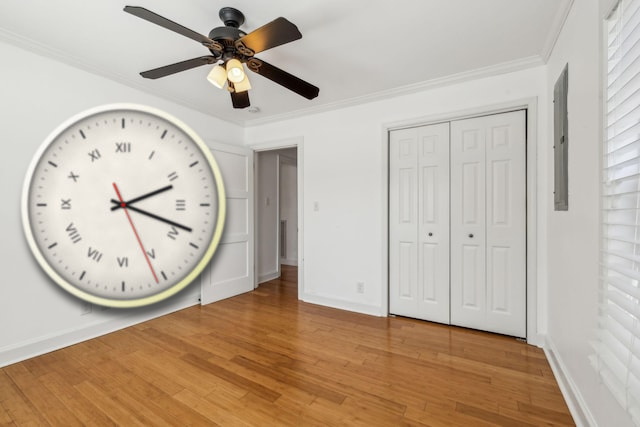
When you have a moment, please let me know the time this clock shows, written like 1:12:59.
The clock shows 2:18:26
